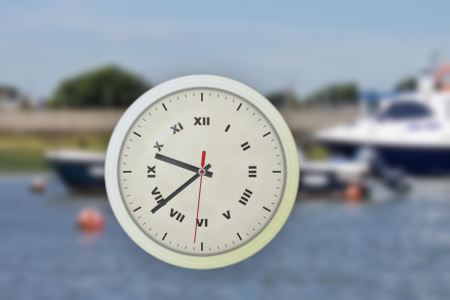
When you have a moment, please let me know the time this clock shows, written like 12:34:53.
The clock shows 9:38:31
